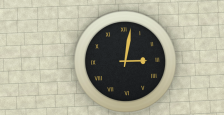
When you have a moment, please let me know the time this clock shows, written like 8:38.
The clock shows 3:02
